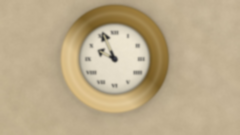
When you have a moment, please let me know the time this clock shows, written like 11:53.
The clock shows 9:56
